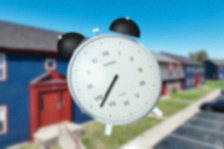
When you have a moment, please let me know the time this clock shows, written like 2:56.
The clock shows 7:38
